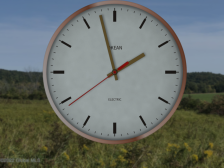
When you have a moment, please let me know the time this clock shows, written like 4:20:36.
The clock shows 1:57:39
